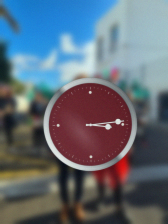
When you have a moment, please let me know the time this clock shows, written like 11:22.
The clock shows 3:14
